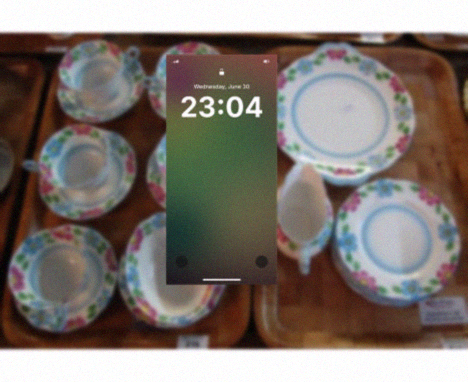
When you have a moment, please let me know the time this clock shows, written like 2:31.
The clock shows 23:04
